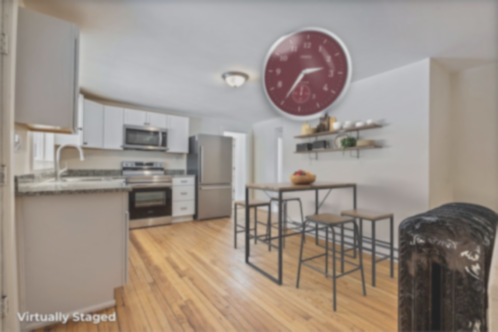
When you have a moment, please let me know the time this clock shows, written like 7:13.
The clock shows 2:35
